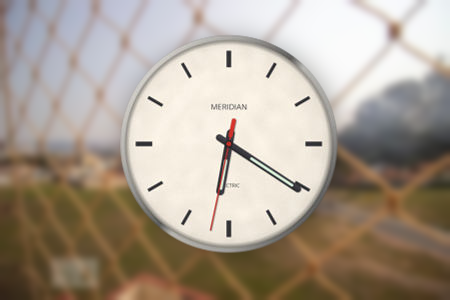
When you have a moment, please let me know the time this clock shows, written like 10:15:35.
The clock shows 6:20:32
